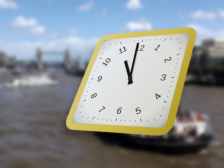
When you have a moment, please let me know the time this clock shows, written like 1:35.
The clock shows 10:59
